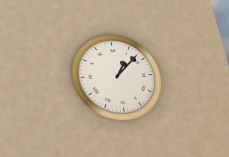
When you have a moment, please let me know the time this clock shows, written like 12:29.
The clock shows 1:08
